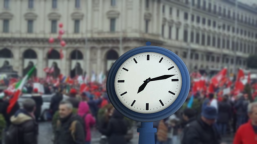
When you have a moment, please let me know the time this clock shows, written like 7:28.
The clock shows 7:13
